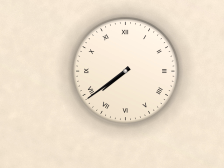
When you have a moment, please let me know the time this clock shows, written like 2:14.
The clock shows 7:39
